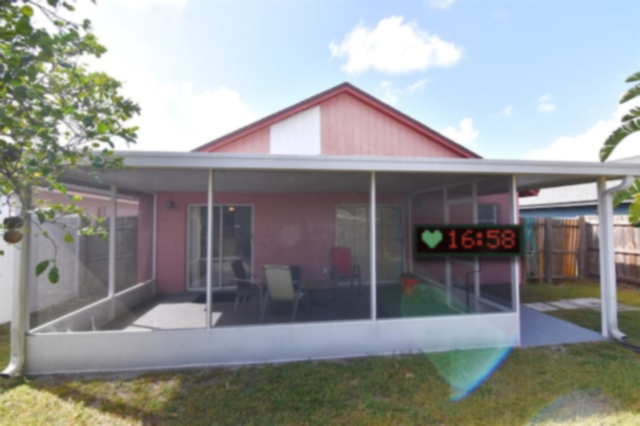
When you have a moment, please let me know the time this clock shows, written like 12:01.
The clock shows 16:58
